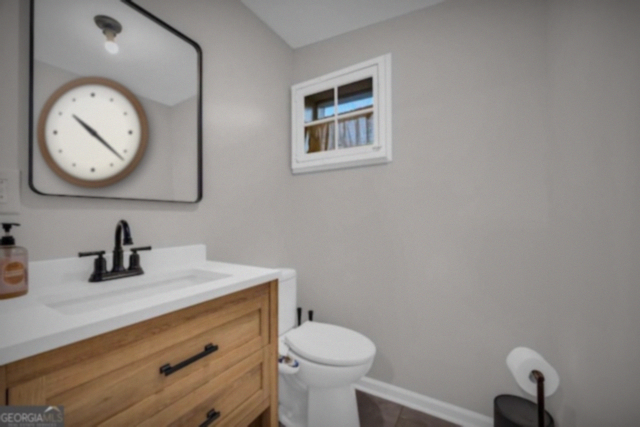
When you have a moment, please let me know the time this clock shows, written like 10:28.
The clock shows 10:22
